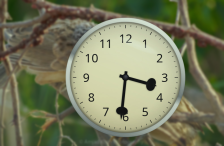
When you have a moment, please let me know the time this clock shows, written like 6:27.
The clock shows 3:31
